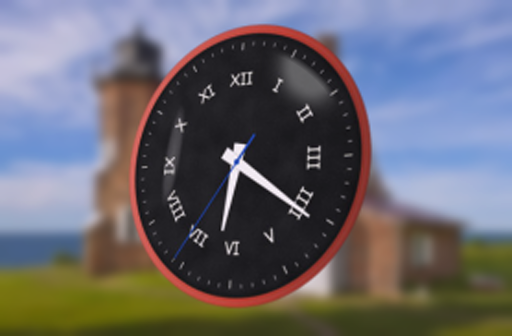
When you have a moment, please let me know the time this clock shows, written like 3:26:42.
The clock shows 6:20:36
